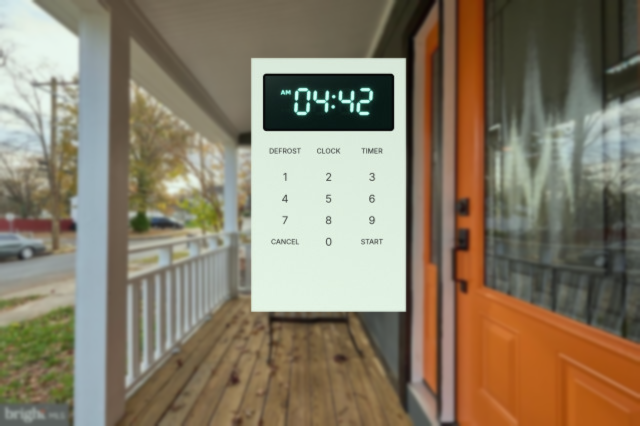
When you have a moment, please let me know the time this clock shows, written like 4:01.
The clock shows 4:42
